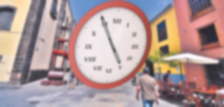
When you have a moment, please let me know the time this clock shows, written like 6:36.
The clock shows 4:55
